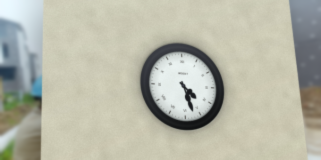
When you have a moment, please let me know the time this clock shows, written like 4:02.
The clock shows 4:27
